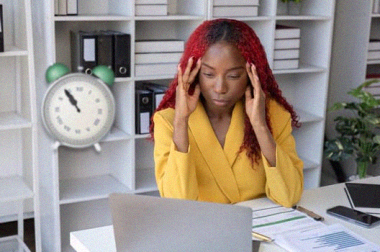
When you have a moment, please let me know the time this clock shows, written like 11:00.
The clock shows 10:54
